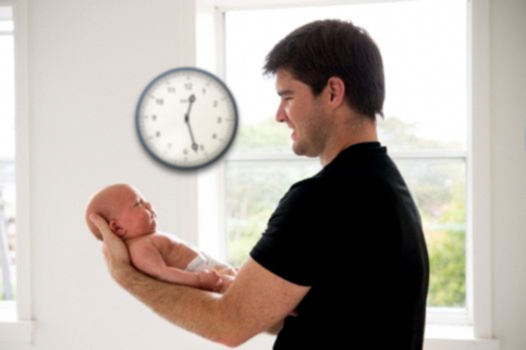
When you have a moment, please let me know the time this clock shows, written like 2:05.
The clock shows 12:27
